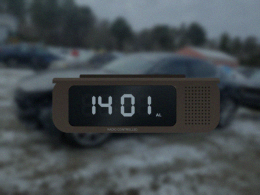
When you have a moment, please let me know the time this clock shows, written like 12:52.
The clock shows 14:01
